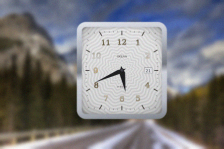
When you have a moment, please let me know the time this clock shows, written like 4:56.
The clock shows 5:41
